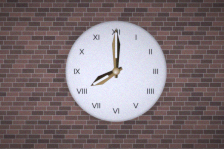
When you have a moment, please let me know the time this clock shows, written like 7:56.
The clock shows 8:00
